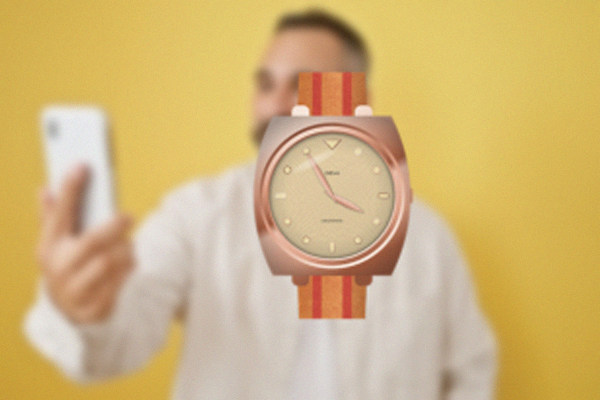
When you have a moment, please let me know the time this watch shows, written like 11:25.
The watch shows 3:55
